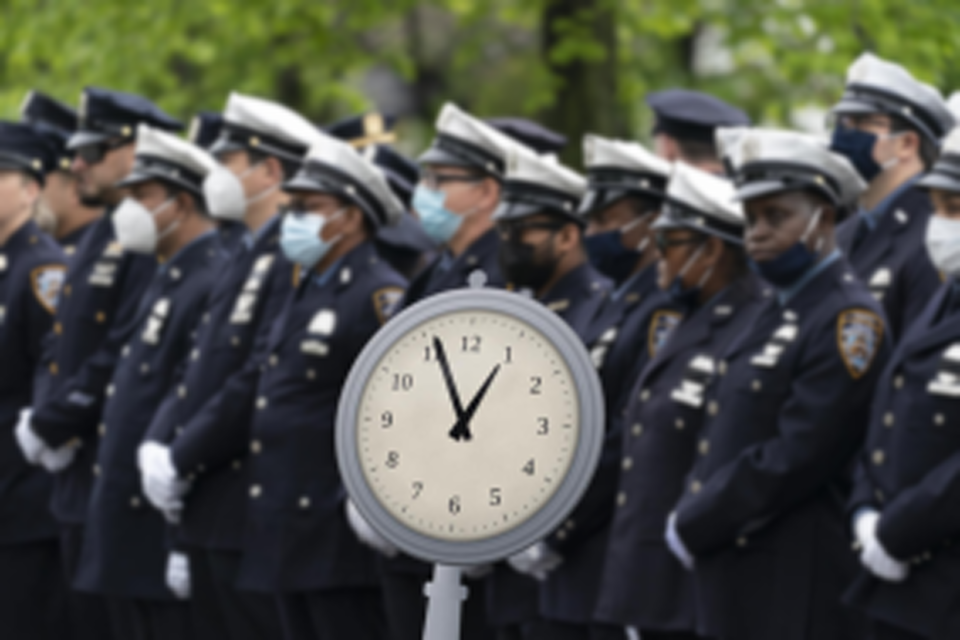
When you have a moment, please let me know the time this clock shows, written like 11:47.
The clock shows 12:56
